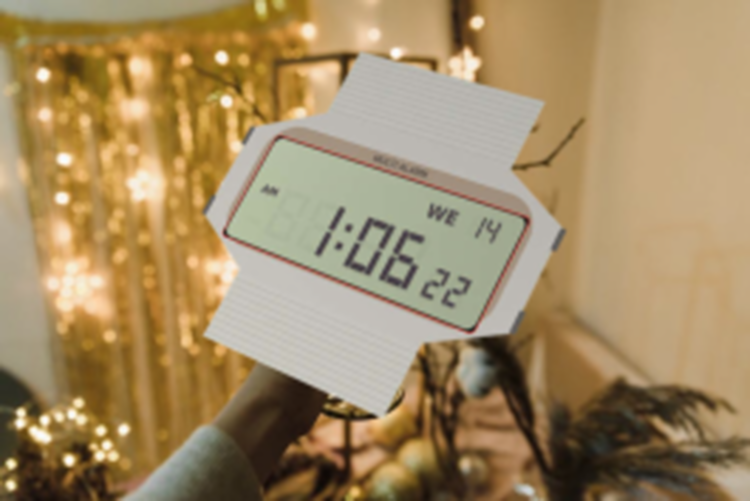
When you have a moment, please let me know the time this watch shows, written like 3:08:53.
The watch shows 1:06:22
